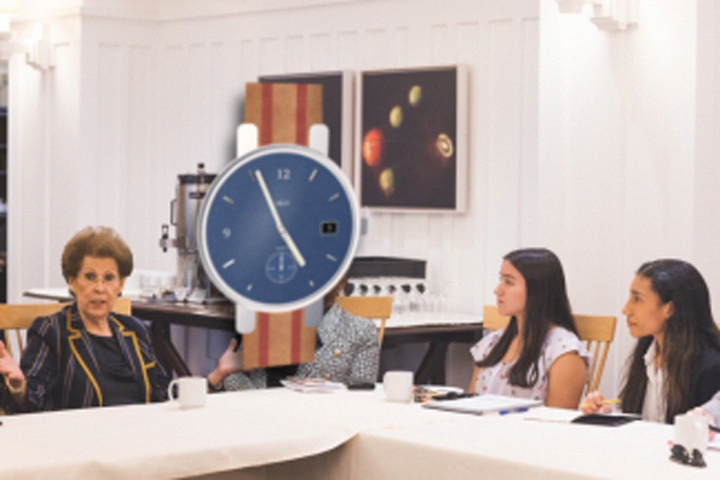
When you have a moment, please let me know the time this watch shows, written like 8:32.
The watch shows 4:56
